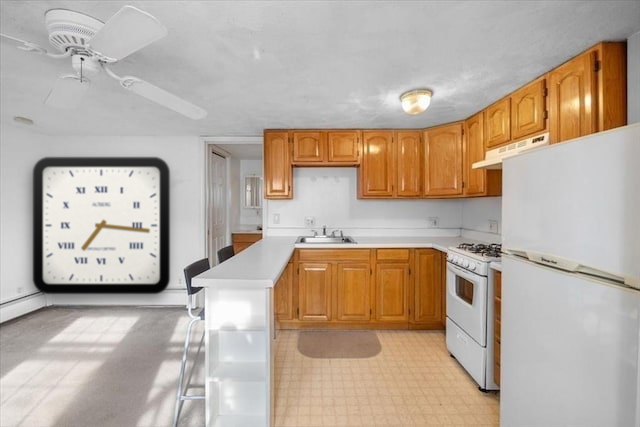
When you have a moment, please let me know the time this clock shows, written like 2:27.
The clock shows 7:16
